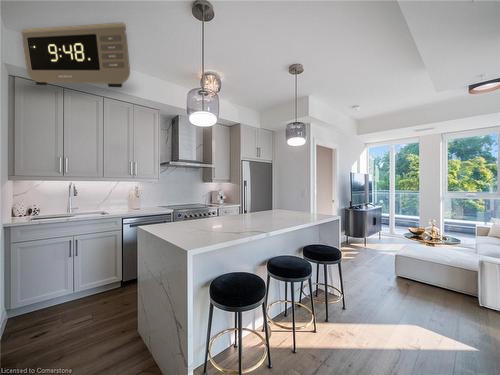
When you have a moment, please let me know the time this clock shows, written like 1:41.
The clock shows 9:48
